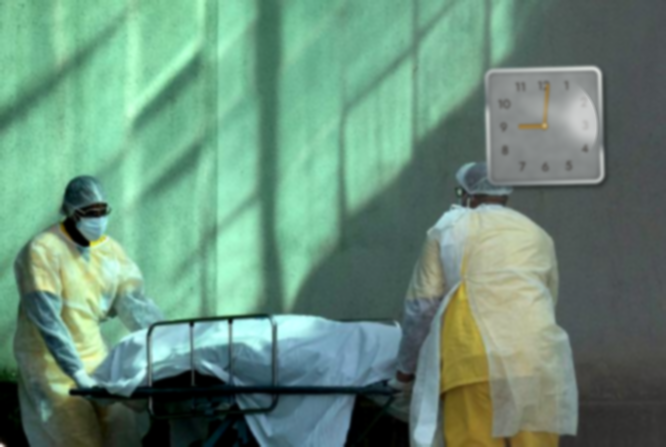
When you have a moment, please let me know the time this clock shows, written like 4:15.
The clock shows 9:01
